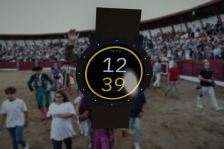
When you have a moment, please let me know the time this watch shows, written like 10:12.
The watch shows 12:39
